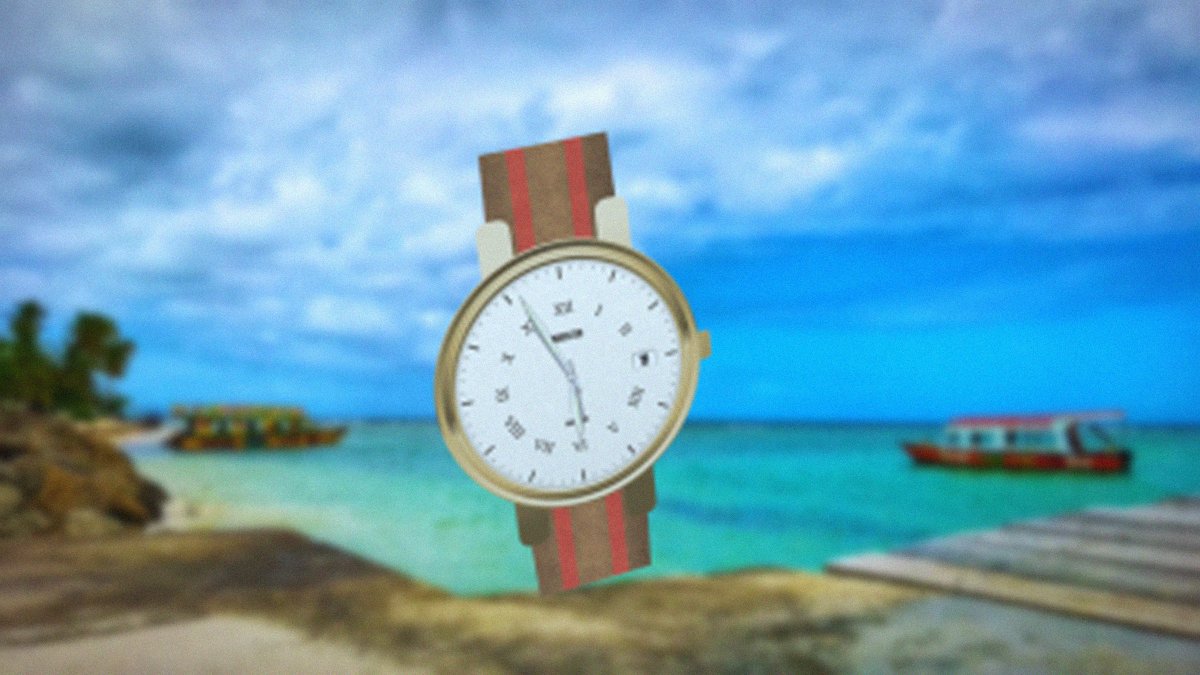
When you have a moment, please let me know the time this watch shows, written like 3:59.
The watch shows 5:56
